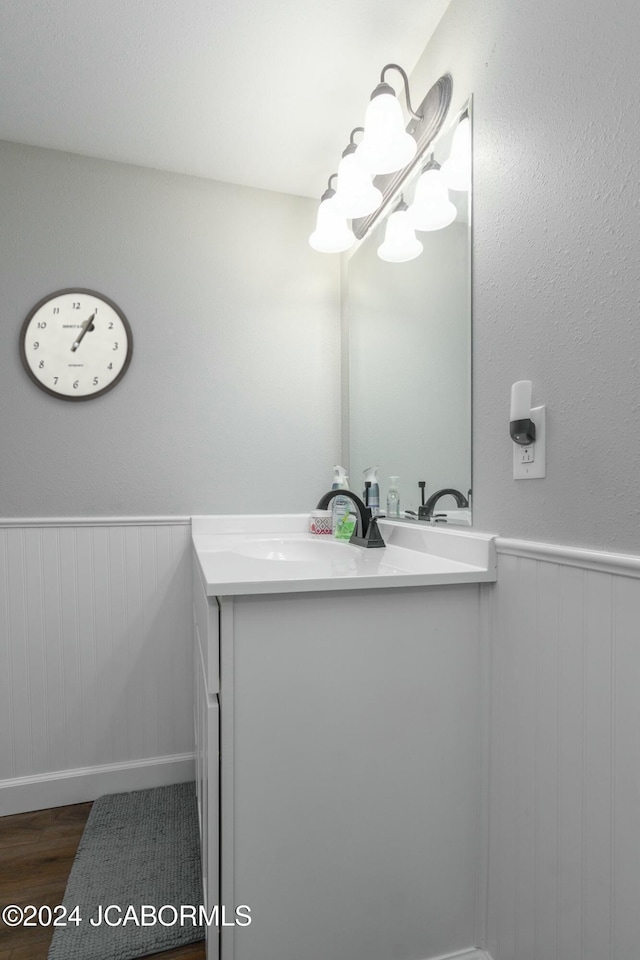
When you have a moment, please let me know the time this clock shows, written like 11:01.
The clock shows 1:05
